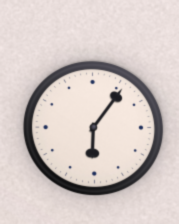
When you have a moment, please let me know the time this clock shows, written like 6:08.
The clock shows 6:06
